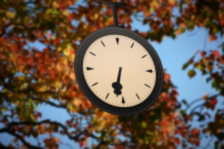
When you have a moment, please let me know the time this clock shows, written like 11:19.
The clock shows 6:32
